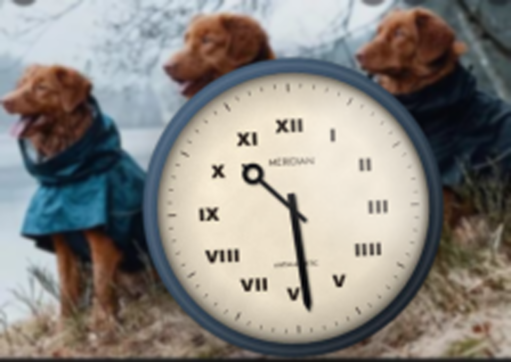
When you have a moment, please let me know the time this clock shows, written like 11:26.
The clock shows 10:29
